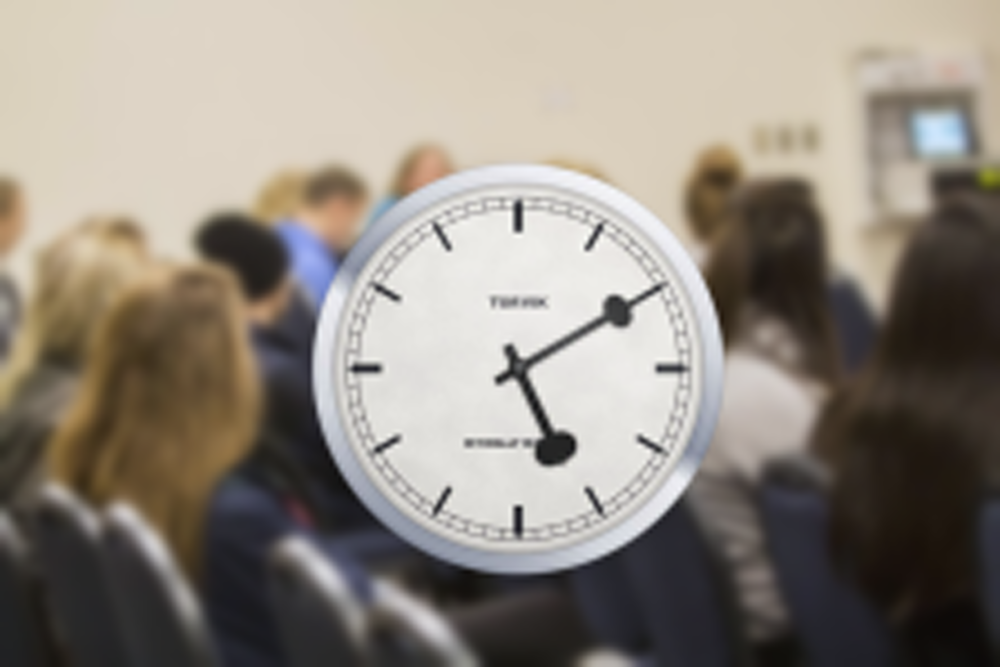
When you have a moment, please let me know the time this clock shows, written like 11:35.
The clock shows 5:10
